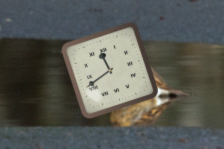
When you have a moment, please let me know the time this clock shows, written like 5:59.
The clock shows 11:42
